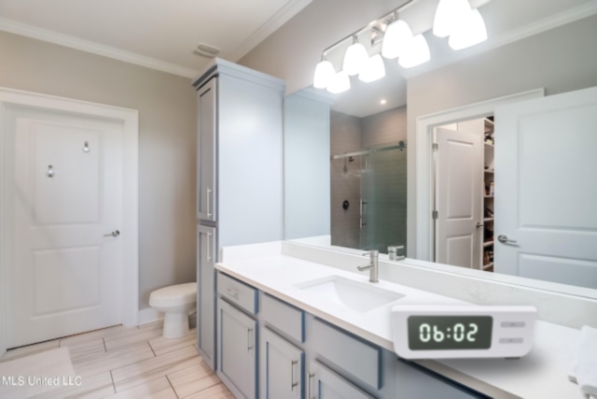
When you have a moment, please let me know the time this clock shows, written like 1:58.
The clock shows 6:02
